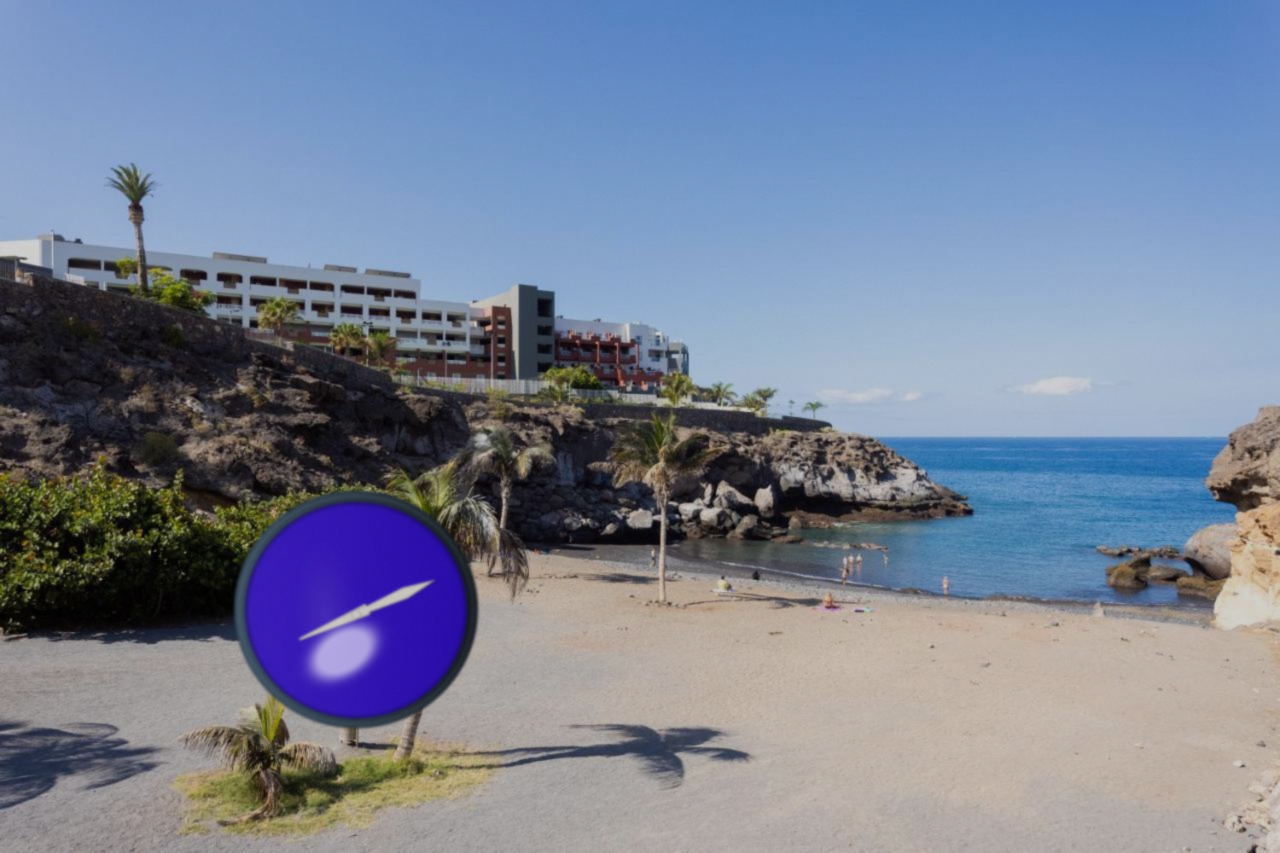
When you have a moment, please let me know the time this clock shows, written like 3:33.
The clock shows 8:11
